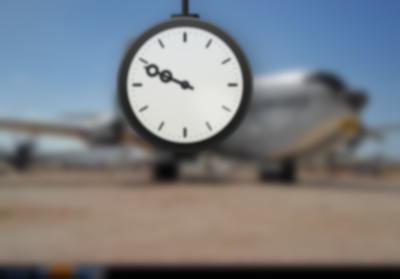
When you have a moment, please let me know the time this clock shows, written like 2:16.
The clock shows 9:49
